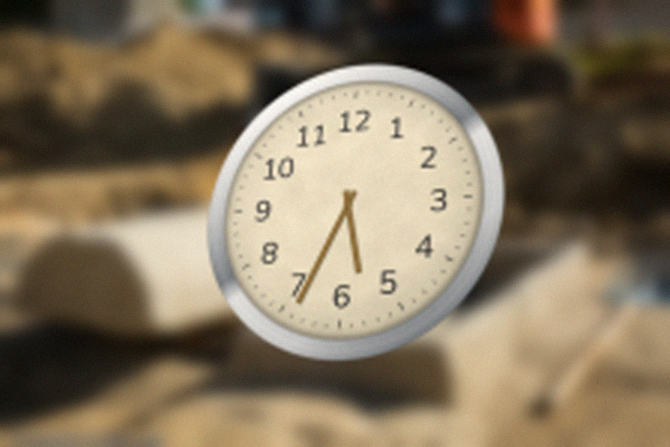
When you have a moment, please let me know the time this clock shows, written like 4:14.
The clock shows 5:34
